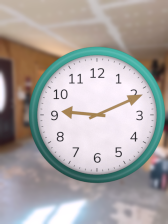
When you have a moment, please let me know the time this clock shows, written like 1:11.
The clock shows 9:11
